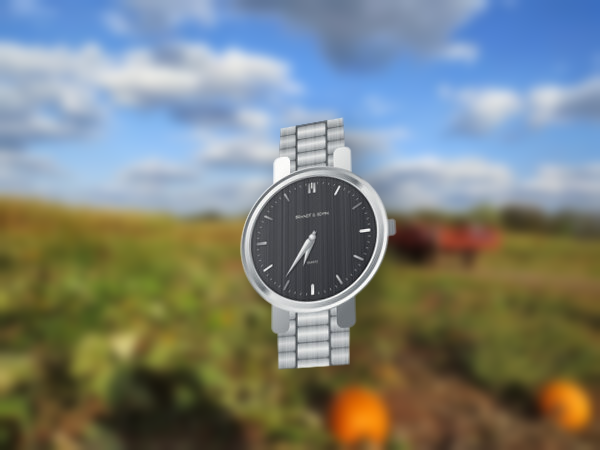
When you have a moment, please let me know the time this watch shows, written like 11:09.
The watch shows 6:36
